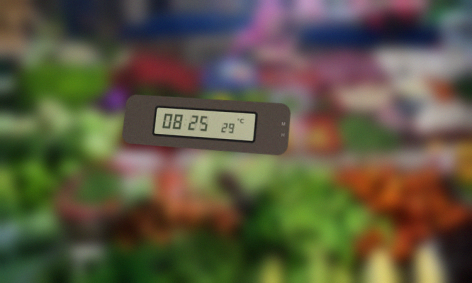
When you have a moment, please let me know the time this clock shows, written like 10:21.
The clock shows 8:25
